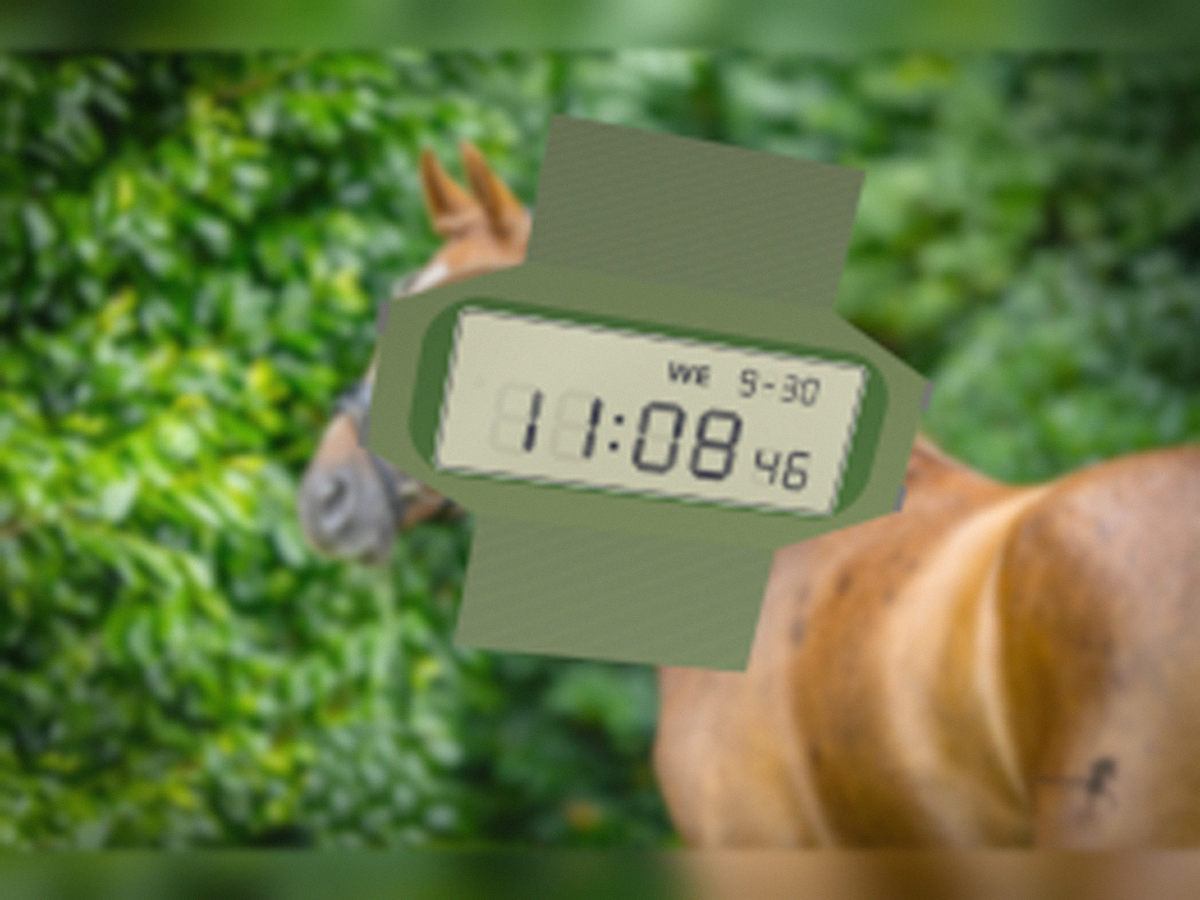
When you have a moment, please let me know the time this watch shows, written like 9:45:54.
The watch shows 11:08:46
